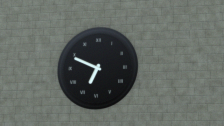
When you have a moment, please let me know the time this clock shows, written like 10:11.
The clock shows 6:49
